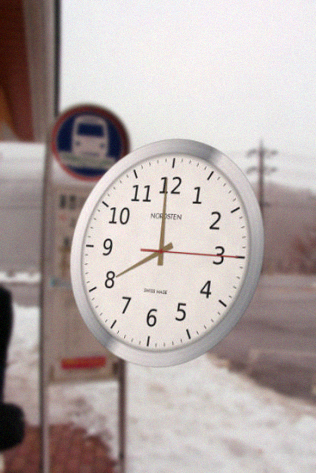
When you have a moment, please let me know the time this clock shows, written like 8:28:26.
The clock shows 7:59:15
